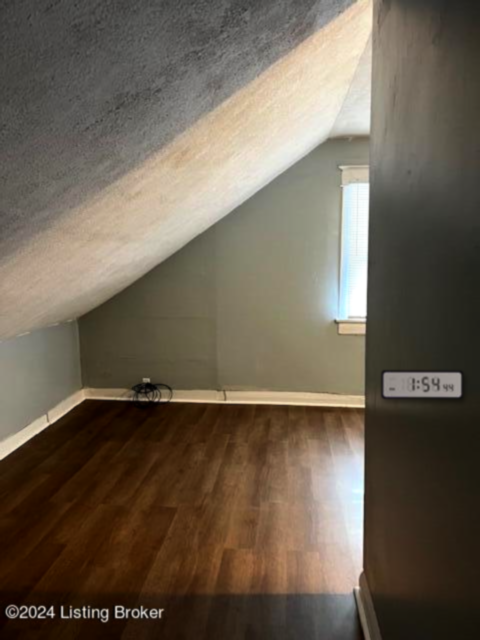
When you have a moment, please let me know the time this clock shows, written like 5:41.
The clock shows 1:54
